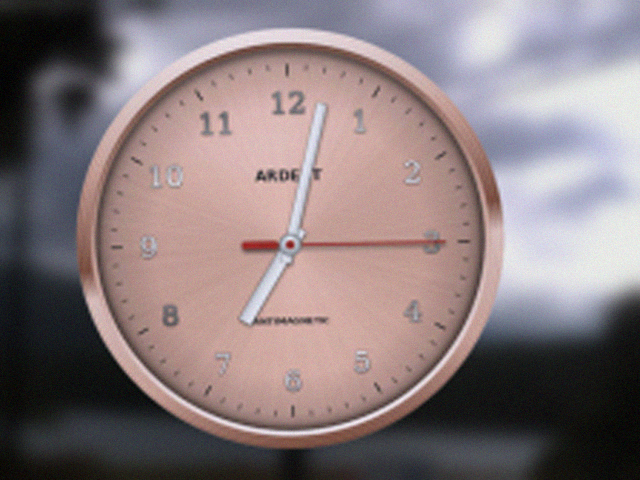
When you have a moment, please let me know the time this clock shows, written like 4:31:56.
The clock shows 7:02:15
